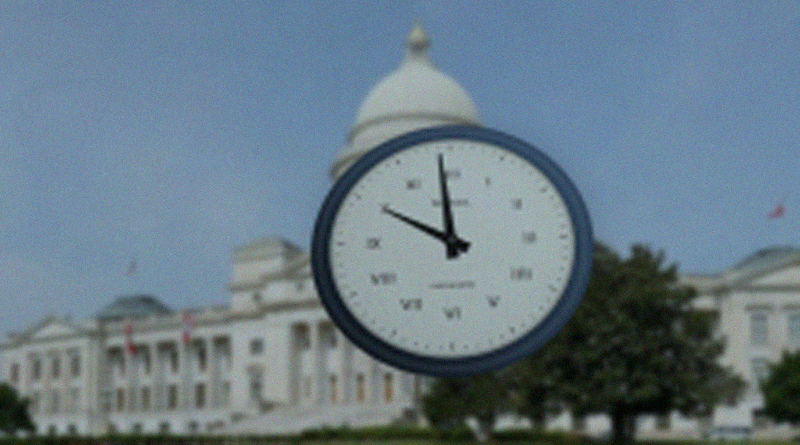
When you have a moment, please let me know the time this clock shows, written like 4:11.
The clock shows 9:59
